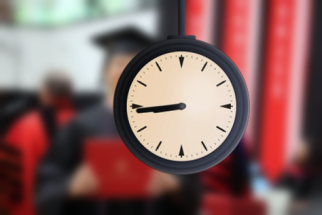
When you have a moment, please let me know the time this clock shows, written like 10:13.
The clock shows 8:44
